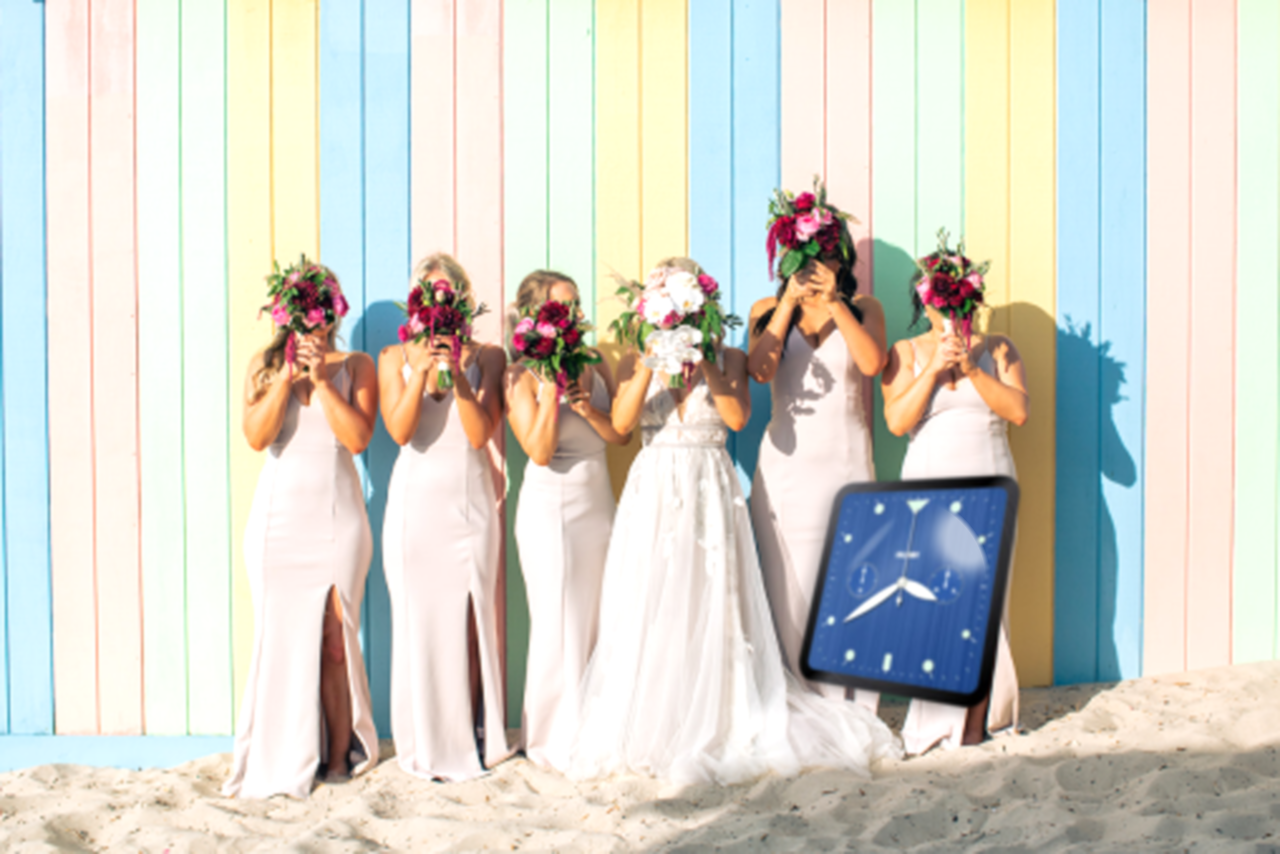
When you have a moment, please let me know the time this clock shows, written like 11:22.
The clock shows 3:39
